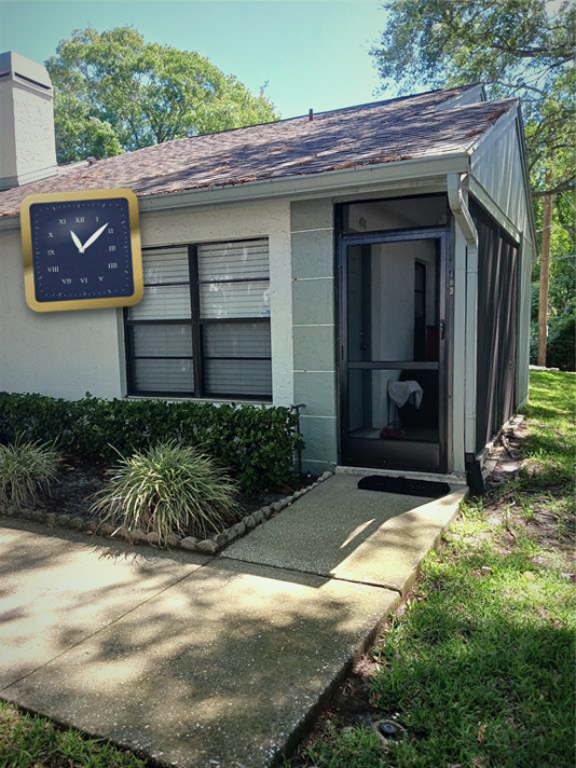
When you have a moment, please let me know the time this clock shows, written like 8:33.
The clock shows 11:08
